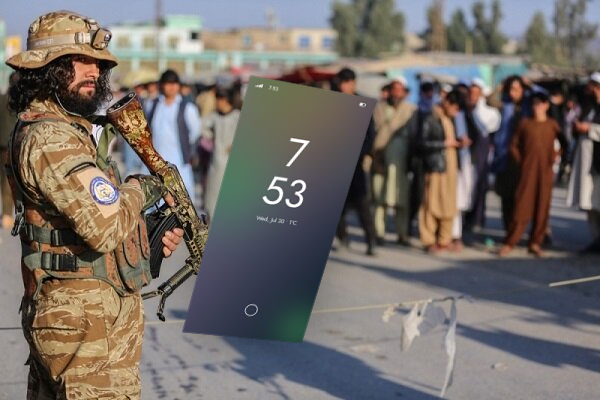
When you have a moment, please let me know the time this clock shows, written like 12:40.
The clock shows 7:53
